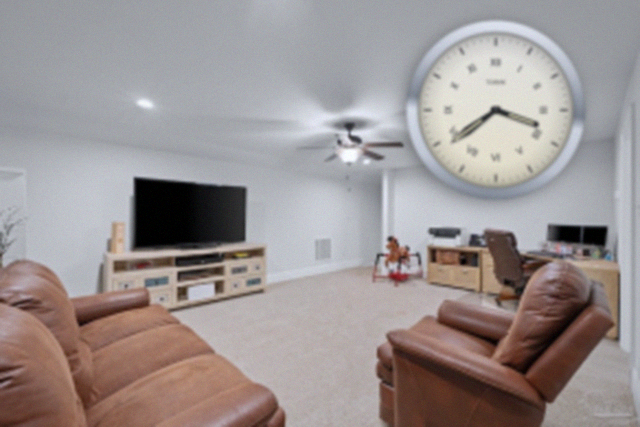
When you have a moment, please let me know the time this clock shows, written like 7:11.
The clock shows 3:39
